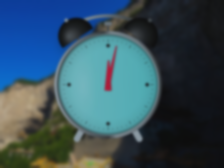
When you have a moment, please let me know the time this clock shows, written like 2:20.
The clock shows 12:02
